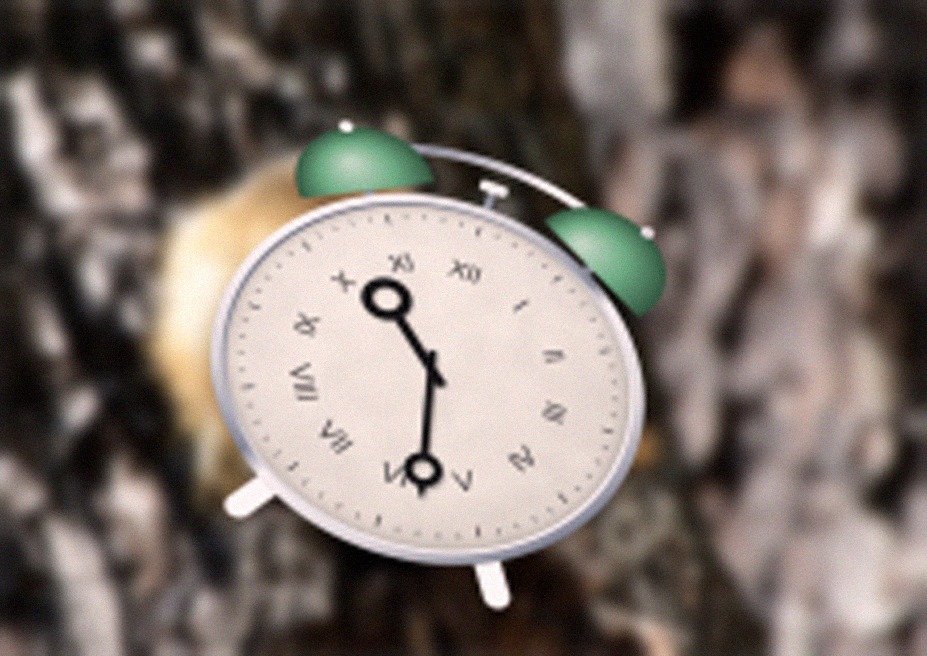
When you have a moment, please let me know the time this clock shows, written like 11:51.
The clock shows 10:28
